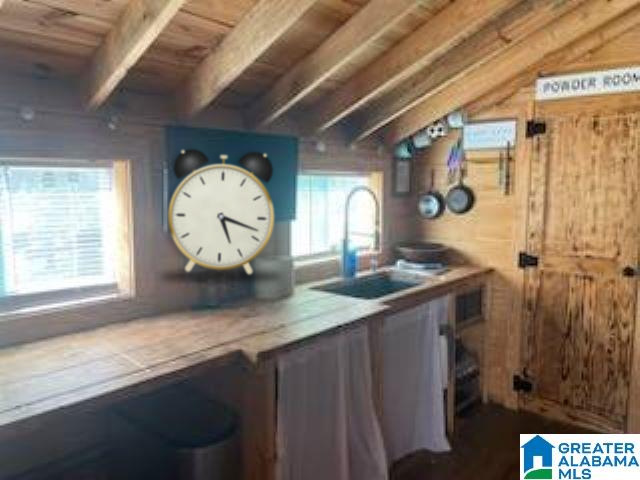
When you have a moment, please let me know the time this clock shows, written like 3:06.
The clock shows 5:18
